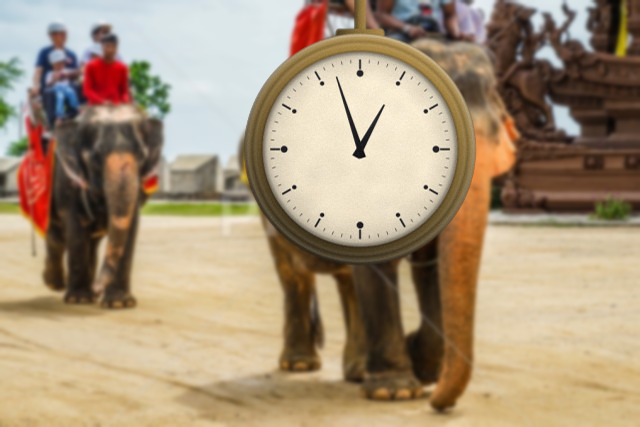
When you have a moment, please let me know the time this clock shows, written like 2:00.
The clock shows 12:57
